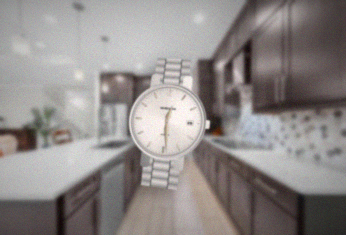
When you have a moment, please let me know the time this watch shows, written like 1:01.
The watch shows 12:29
